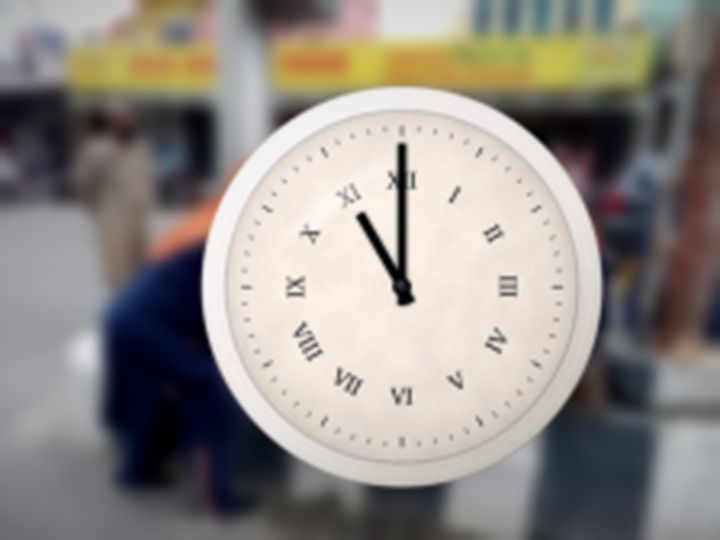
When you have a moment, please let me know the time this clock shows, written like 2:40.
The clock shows 11:00
